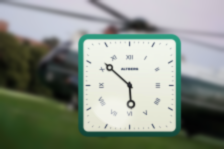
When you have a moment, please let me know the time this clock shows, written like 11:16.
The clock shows 5:52
